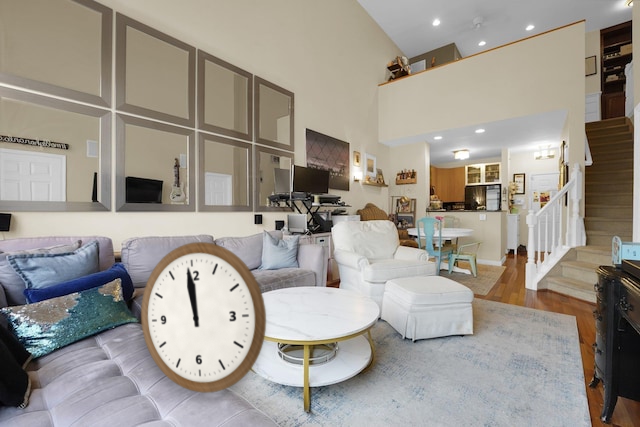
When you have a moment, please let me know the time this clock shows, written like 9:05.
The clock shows 11:59
